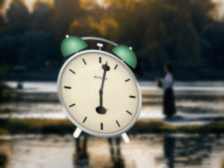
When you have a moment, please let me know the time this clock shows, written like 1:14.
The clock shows 6:02
